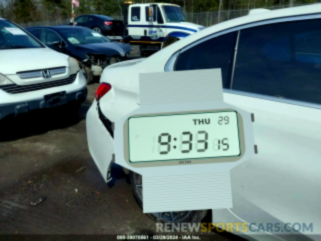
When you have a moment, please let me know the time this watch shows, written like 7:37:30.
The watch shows 9:33:15
